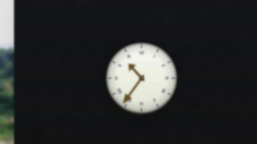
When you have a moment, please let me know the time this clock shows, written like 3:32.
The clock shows 10:36
